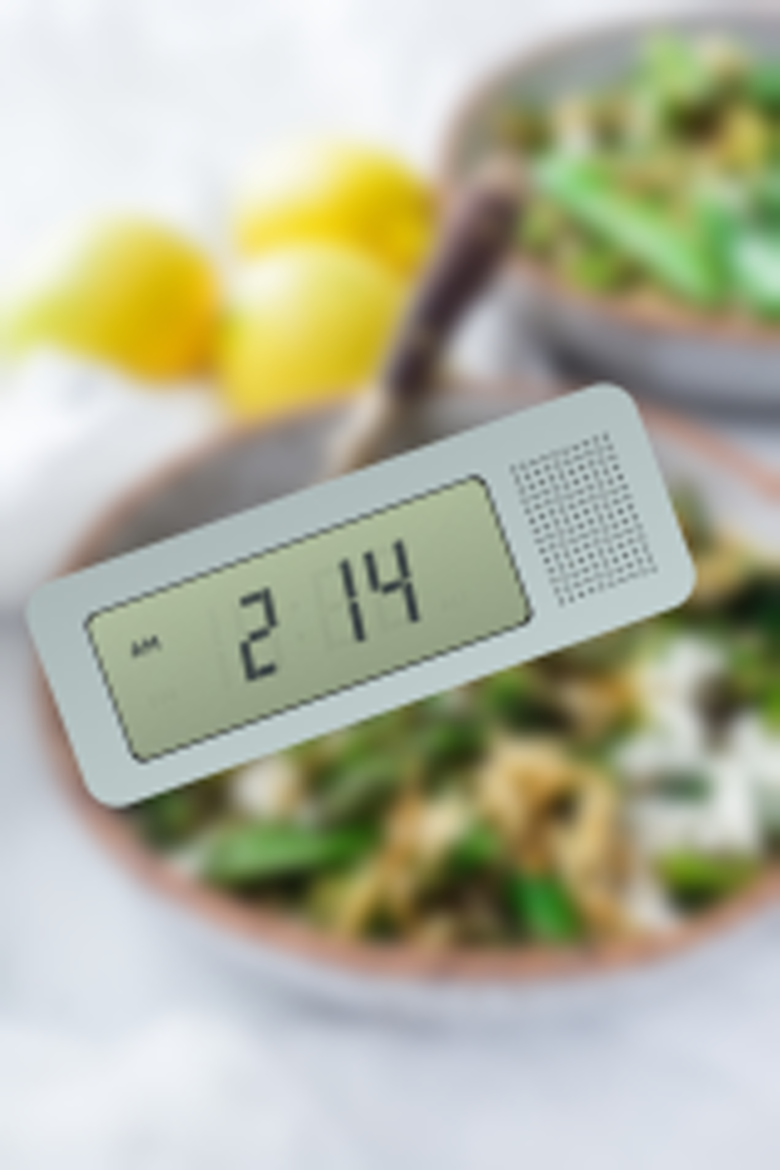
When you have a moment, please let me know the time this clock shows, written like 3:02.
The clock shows 2:14
